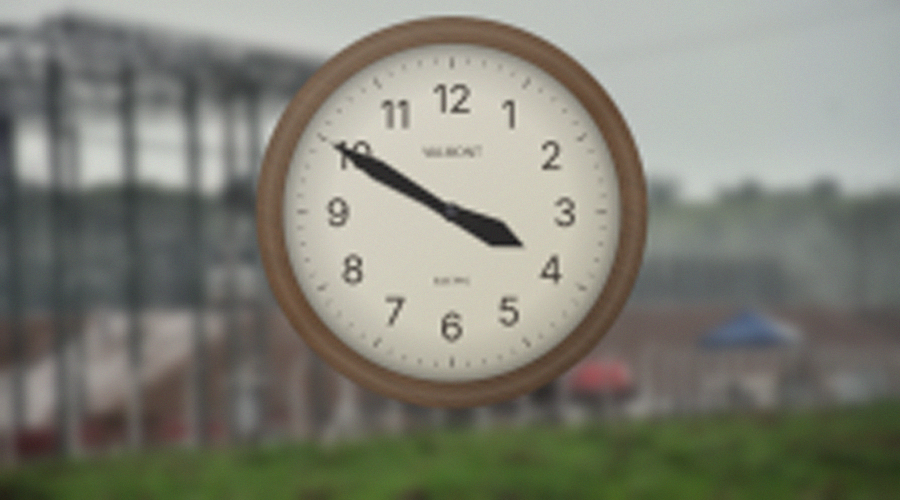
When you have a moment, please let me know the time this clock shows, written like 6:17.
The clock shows 3:50
